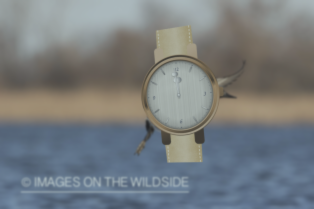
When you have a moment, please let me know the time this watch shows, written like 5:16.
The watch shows 11:59
